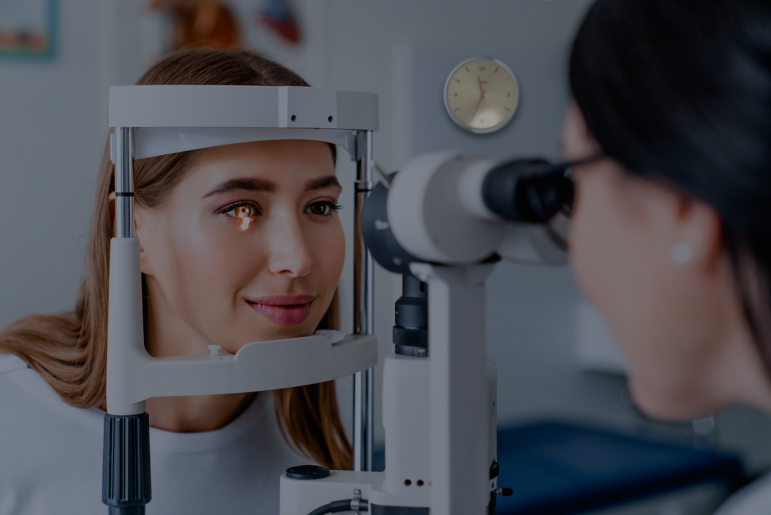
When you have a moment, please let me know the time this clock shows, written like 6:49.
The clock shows 11:34
